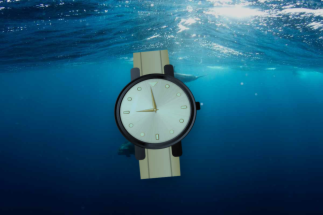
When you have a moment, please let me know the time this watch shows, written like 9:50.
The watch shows 8:59
